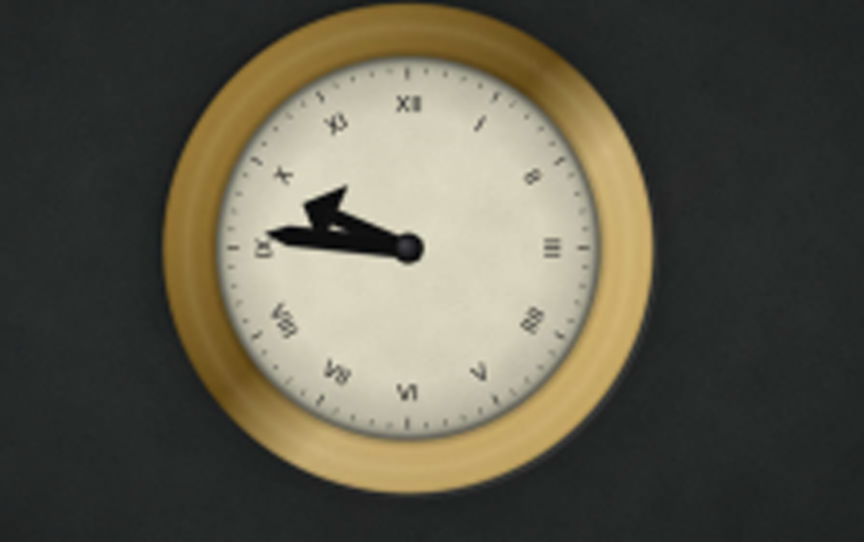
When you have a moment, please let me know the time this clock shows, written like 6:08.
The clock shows 9:46
